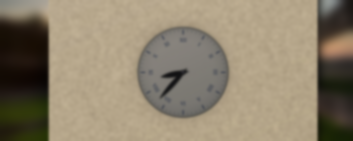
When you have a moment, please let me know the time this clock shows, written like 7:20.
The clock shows 8:37
